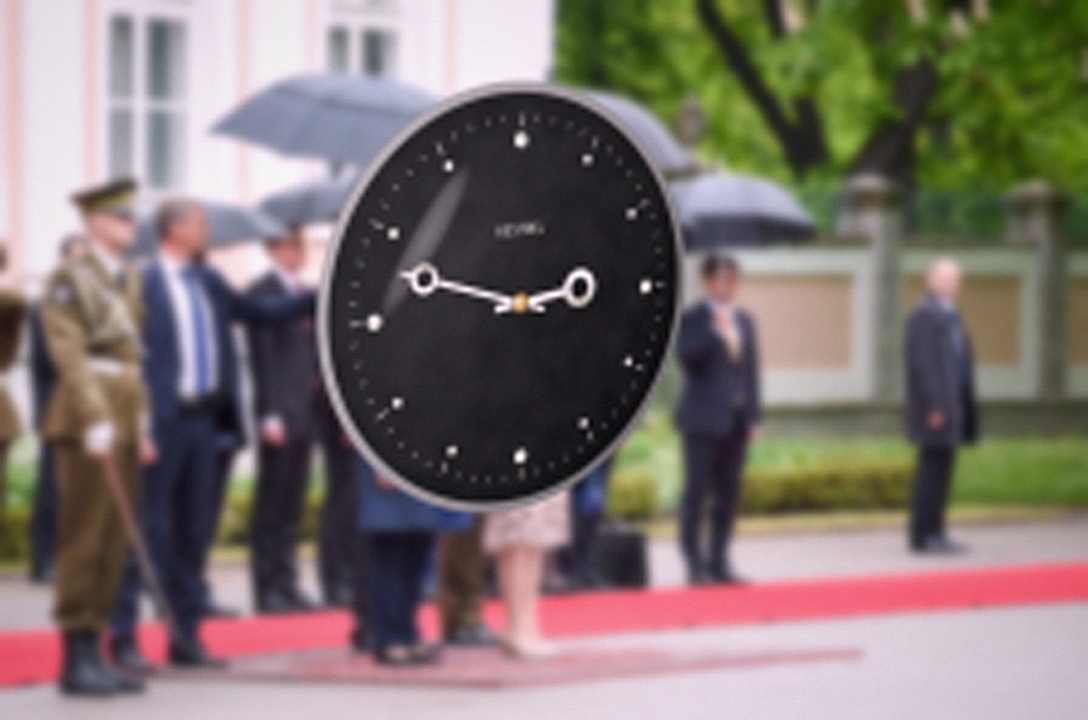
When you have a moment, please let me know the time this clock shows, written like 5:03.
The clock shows 2:48
